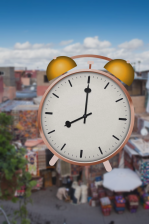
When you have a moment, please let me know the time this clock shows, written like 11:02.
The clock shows 8:00
